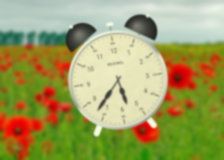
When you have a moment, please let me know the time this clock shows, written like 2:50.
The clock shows 5:37
